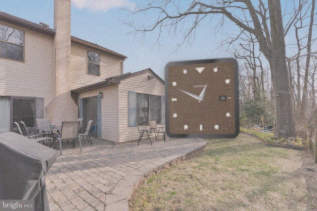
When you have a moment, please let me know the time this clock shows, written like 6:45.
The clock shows 12:49
